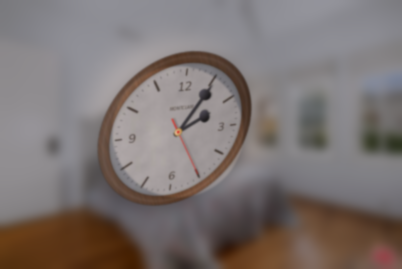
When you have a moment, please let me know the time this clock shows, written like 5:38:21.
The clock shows 2:05:25
